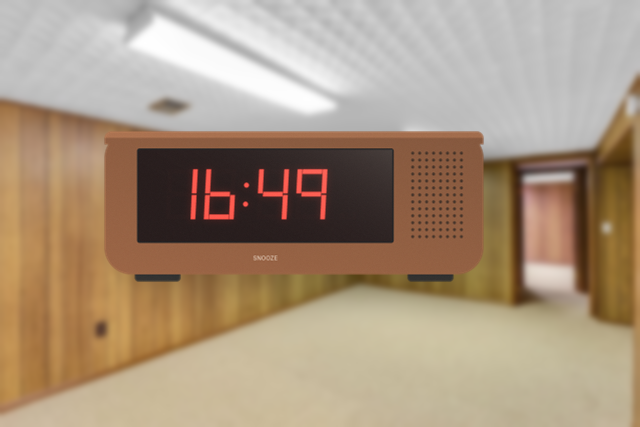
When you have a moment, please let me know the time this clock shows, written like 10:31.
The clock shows 16:49
